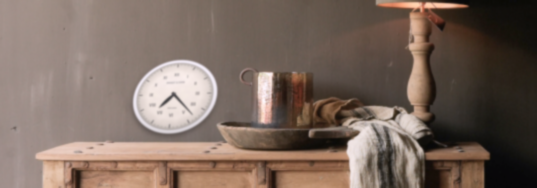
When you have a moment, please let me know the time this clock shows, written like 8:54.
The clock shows 7:23
